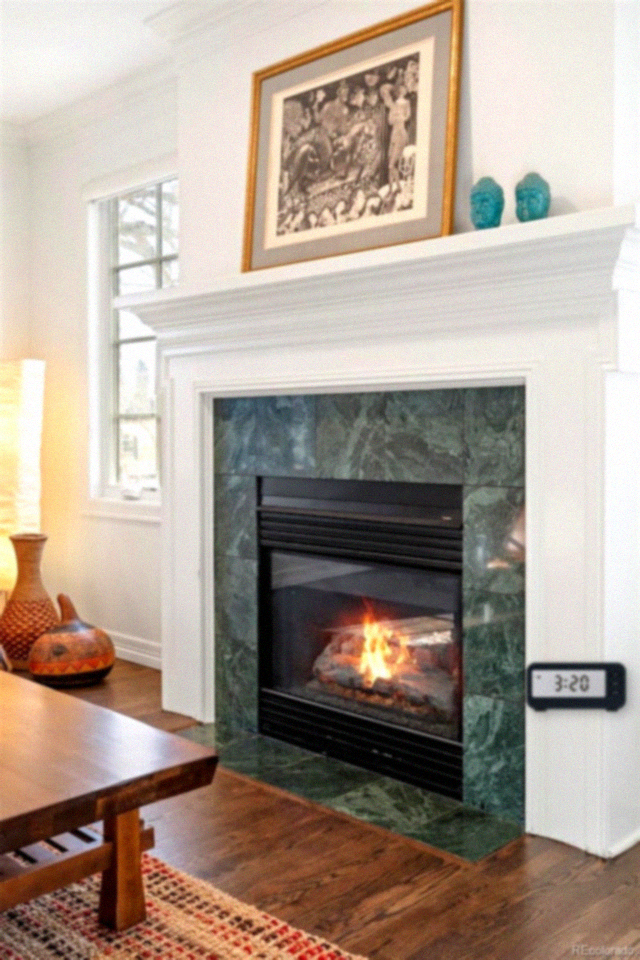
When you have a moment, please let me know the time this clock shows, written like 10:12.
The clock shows 3:20
